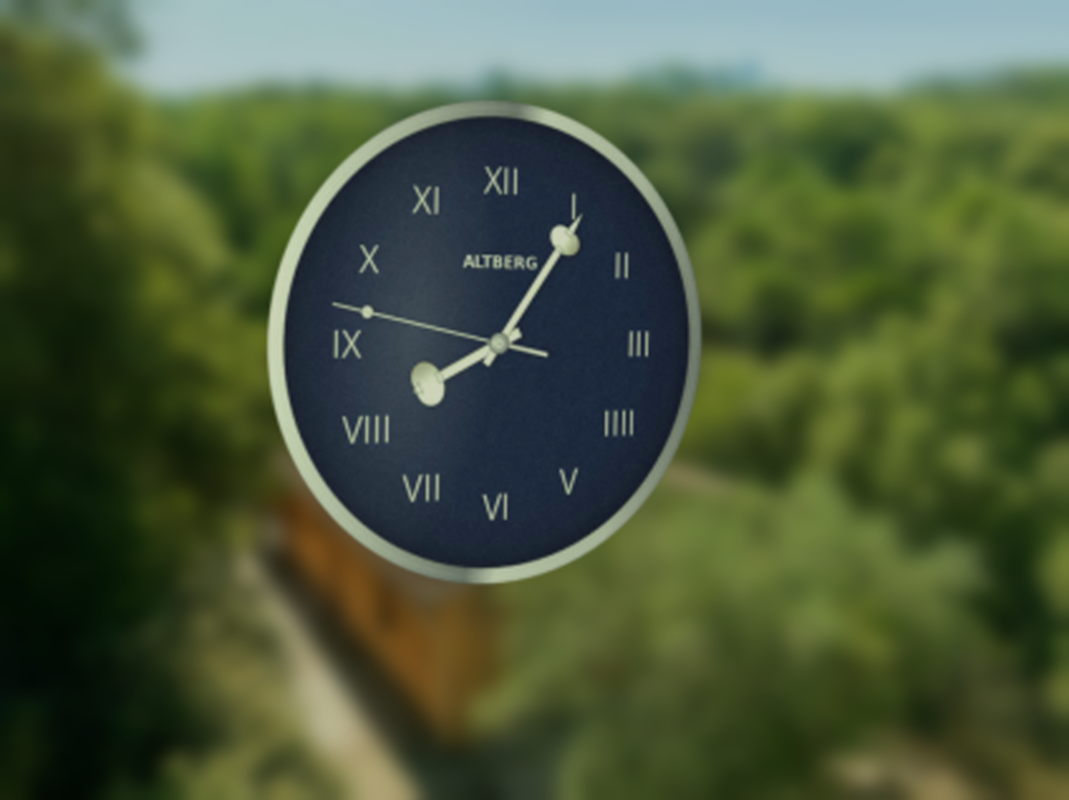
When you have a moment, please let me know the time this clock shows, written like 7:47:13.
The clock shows 8:05:47
